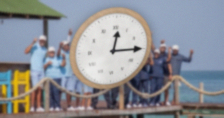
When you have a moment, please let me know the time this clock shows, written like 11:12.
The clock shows 12:15
